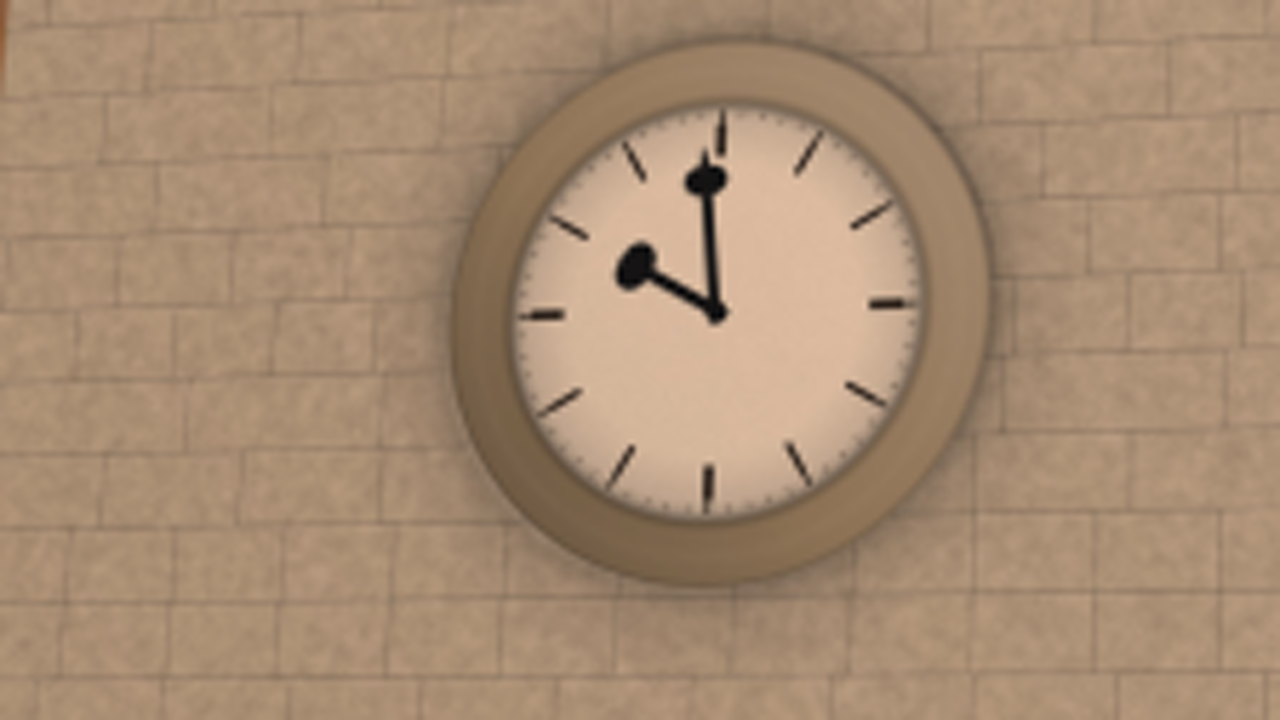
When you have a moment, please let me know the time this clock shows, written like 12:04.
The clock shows 9:59
